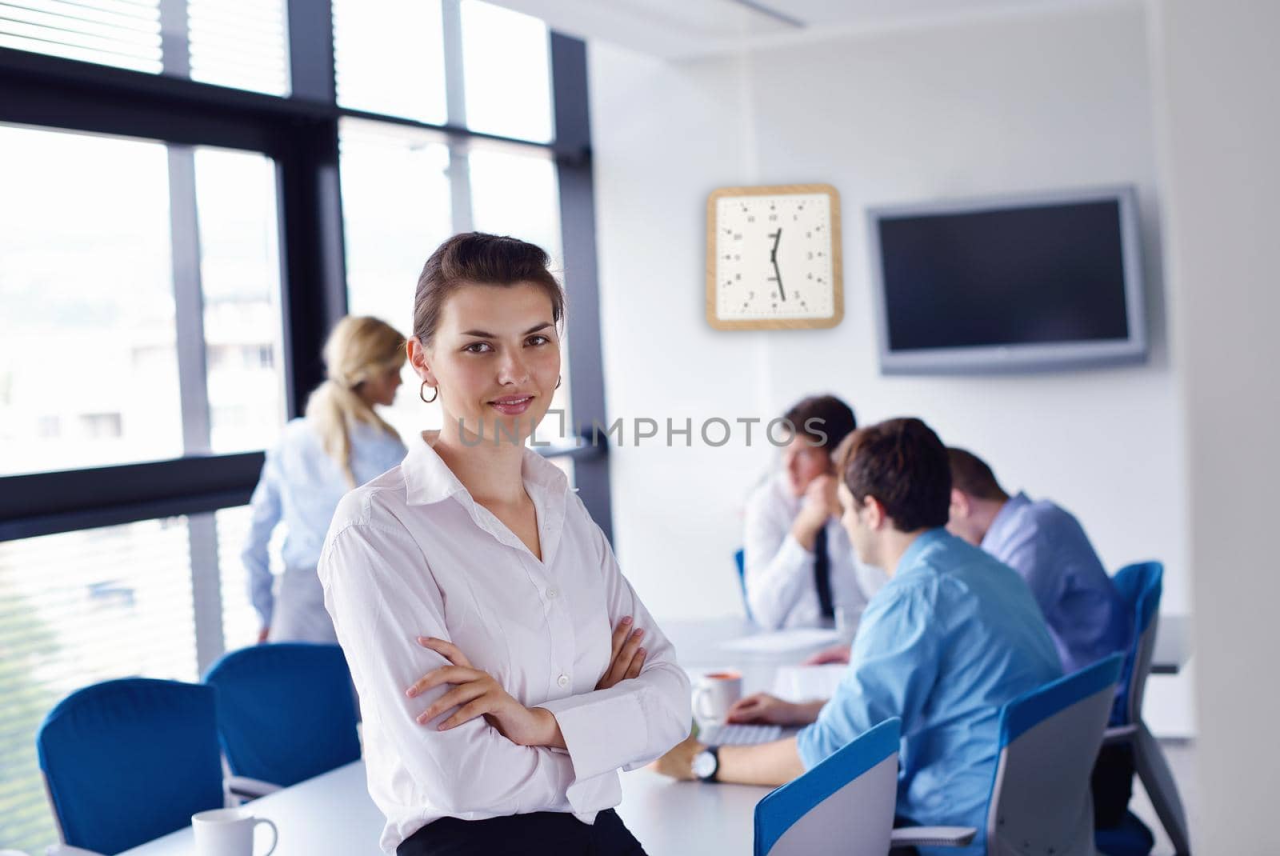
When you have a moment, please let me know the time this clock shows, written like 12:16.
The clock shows 12:28
